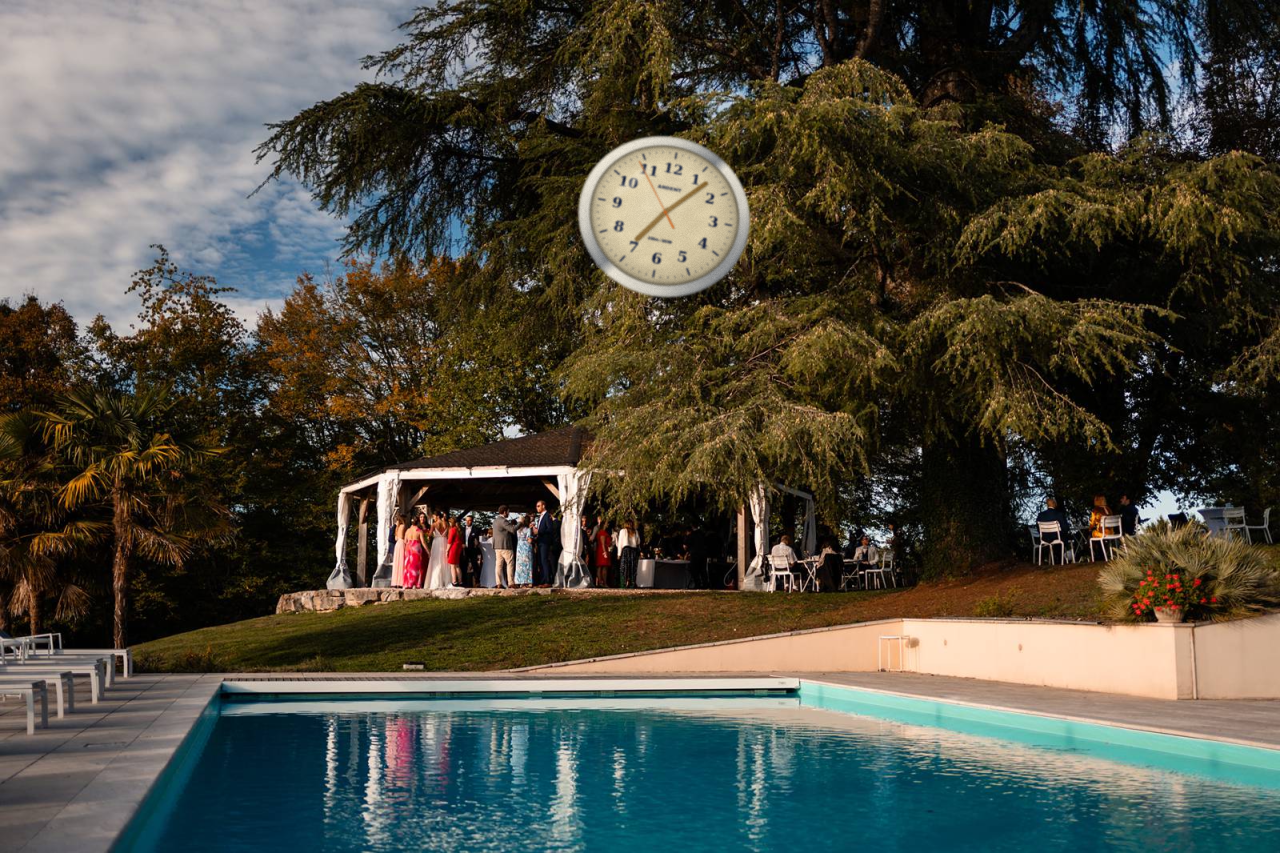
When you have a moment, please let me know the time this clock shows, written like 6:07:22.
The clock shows 7:06:54
